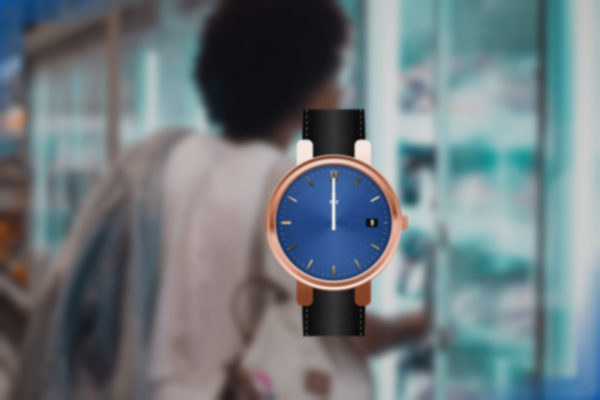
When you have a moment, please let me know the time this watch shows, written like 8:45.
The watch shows 12:00
